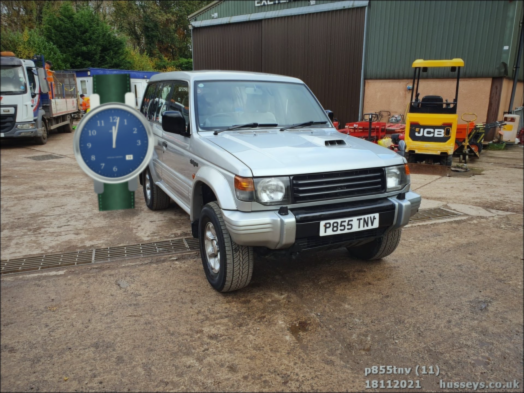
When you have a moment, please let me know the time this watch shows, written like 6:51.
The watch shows 12:02
